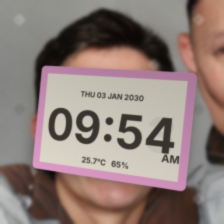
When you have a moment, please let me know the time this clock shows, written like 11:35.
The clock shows 9:54
